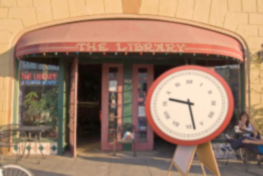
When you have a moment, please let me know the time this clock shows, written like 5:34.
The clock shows 9:28
